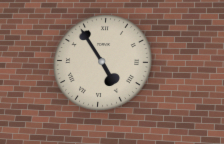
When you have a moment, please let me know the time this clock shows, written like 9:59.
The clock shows 4:54
